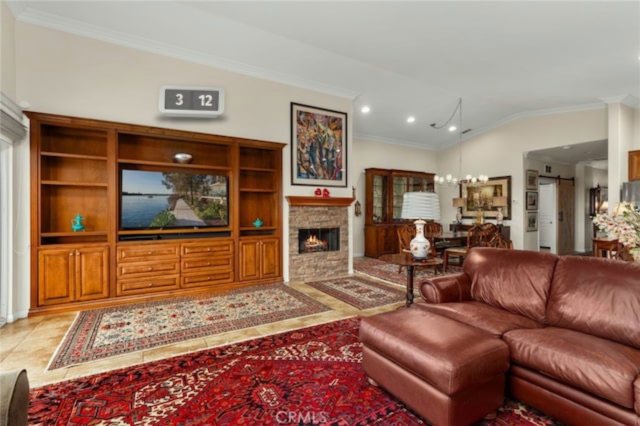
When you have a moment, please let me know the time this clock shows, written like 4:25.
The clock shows 3:12
